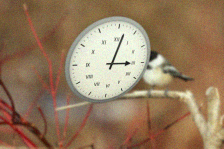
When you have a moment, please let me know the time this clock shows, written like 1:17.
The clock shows 3:02
